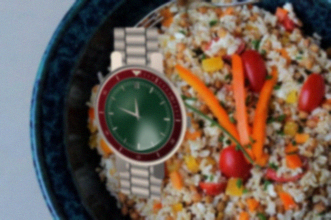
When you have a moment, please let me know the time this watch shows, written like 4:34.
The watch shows 11:48
